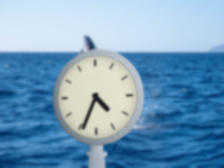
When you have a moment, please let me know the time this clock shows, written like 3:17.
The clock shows 4:34
